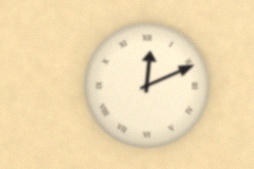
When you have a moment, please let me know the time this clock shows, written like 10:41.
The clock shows 12:11
